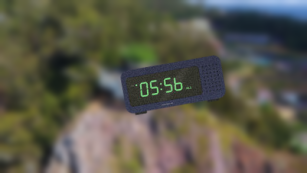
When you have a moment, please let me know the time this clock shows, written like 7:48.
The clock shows 5:56
